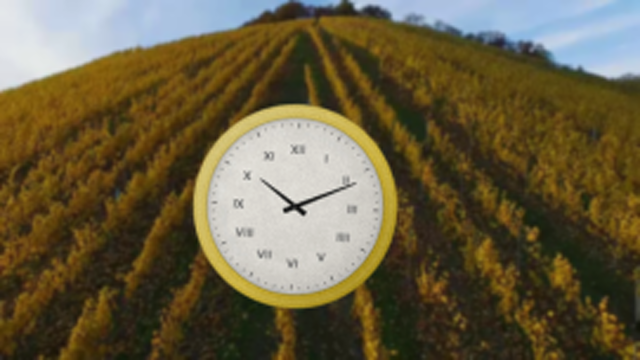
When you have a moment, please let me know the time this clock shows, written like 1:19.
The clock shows 10:11
